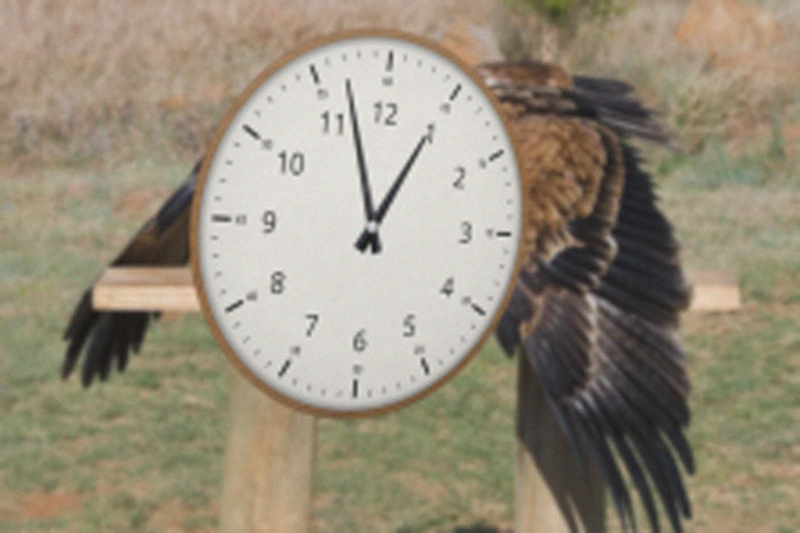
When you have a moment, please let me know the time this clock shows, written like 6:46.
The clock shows 12:57
